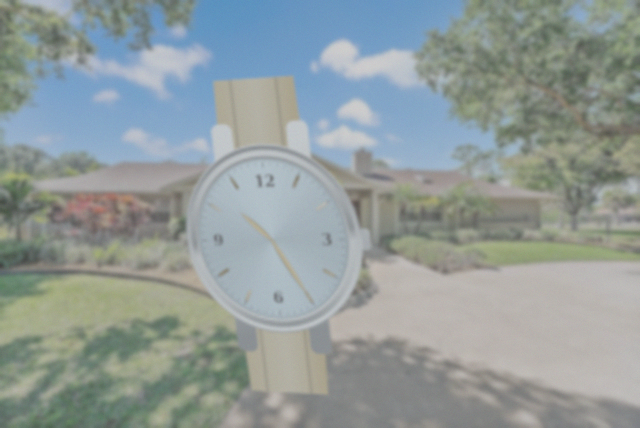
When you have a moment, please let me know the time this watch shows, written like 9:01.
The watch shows 10:25
